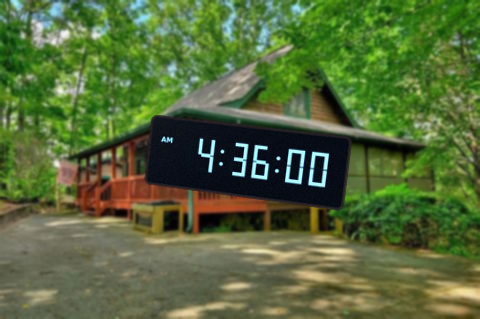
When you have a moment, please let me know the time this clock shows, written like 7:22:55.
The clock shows 4:36:00
